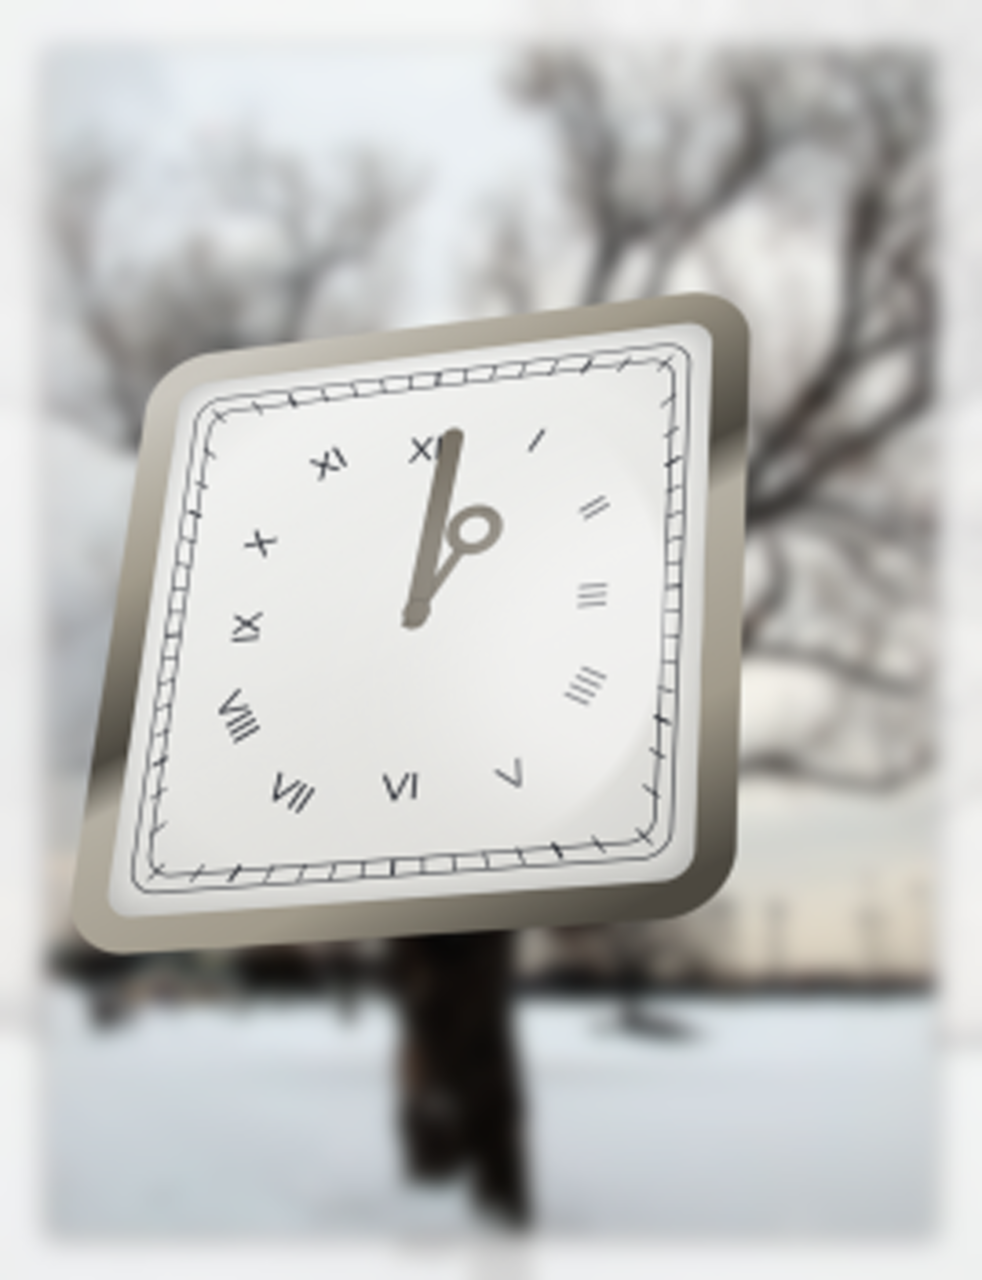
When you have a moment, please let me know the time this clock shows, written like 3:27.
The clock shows 1:01
